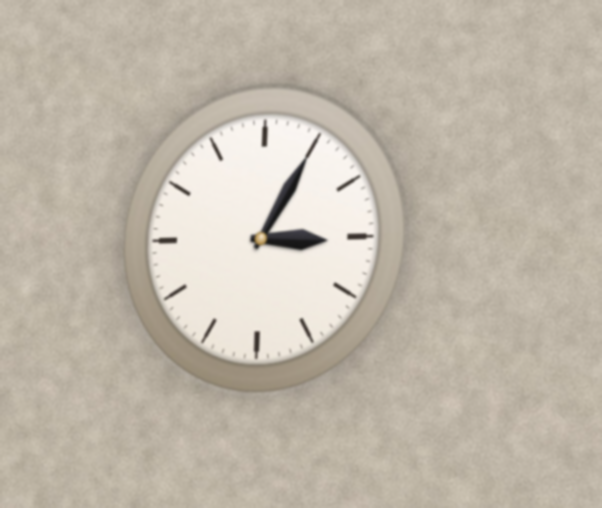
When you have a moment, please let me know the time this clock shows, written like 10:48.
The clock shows 3:05
